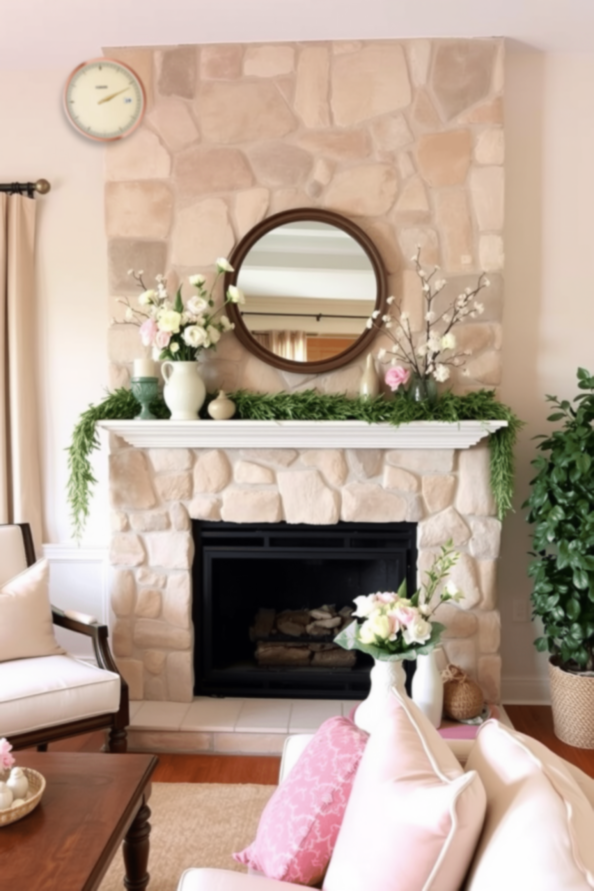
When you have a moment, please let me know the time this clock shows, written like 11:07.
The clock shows 2:11
